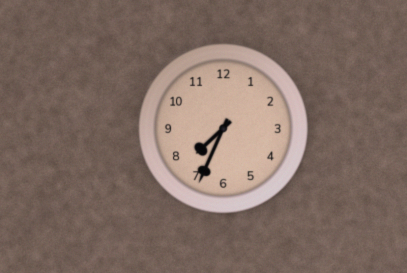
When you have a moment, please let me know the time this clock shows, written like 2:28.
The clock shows 7:34
